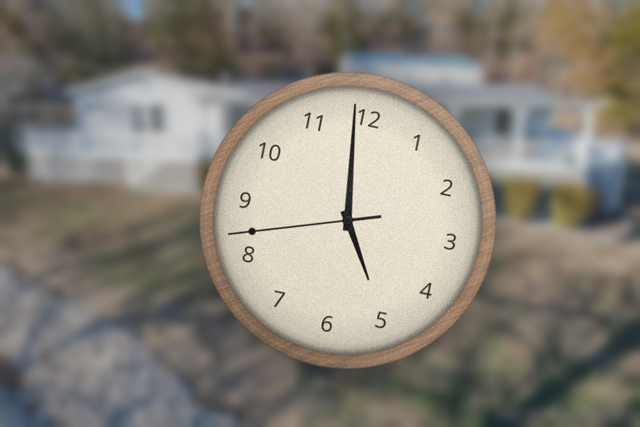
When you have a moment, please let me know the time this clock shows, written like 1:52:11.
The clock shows 4:58:42
